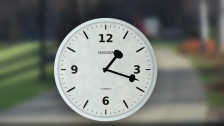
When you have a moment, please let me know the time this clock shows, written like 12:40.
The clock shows 1:18
